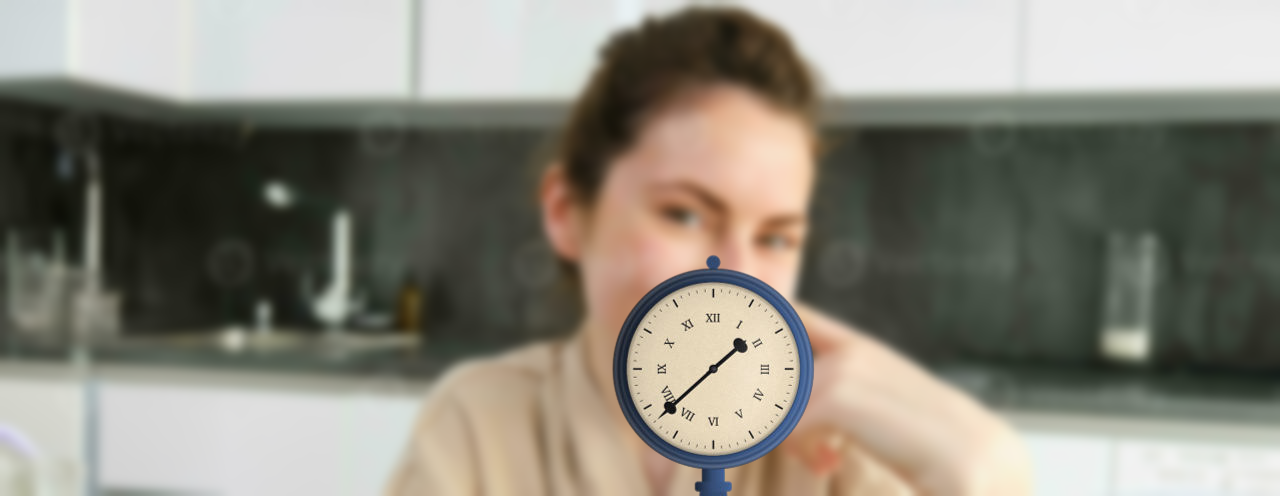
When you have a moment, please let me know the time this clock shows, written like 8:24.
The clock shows 1:38
